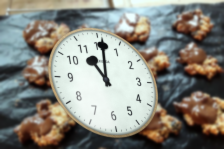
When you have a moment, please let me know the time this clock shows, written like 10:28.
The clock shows 11:01
